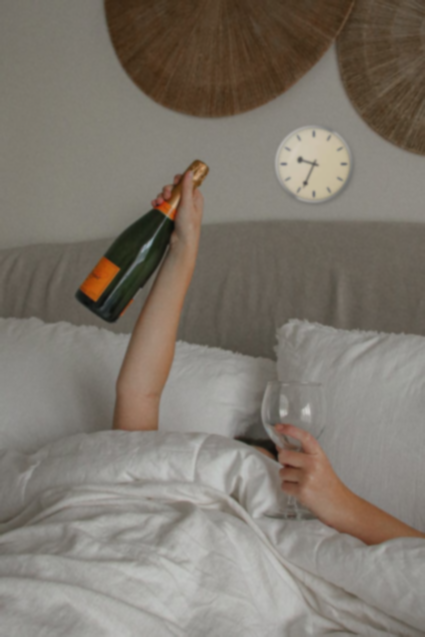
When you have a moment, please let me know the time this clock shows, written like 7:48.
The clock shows 9:34
